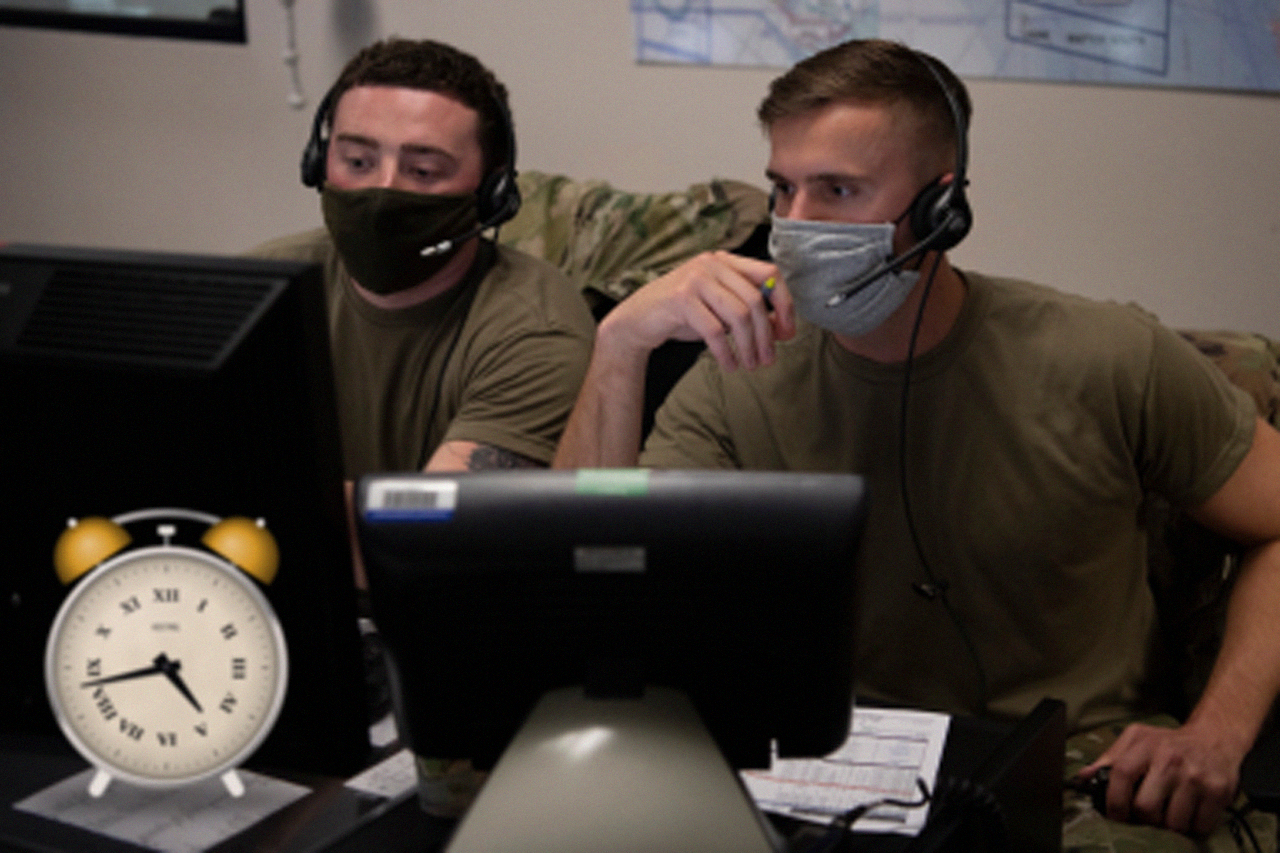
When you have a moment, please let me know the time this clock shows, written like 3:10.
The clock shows 4:43
